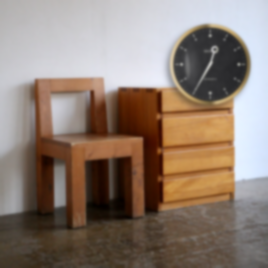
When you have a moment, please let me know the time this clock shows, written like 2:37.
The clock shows 12:35
